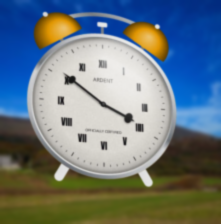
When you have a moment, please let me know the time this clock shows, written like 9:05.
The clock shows 3:51
